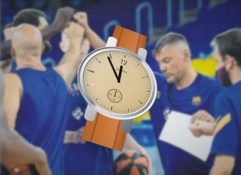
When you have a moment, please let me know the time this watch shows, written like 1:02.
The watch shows 11:54
